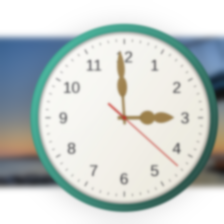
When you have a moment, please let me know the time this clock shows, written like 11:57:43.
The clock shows 2:59:22
